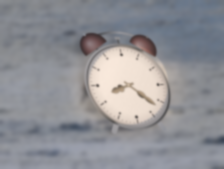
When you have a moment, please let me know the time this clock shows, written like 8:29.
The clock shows 8:22
